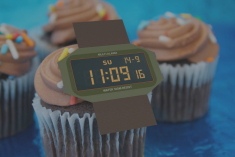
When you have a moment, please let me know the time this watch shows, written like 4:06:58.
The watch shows 11:09:16
